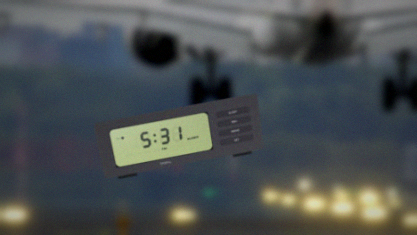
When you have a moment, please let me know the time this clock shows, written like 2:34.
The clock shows 5:31
